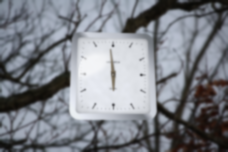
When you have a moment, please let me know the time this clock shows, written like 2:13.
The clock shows 5:59
